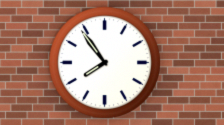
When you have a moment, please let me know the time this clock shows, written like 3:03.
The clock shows 7:54
